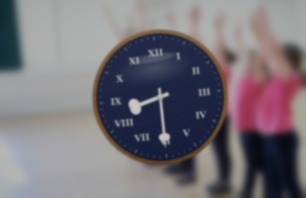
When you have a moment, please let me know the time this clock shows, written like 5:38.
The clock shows 8:30
